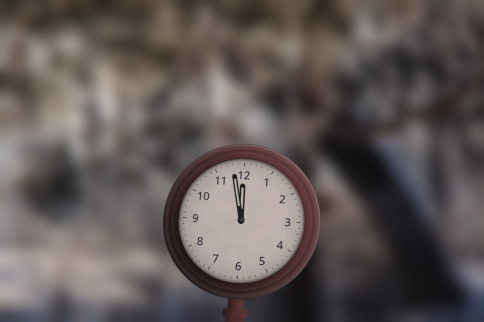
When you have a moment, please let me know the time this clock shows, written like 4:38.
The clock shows 11:58
